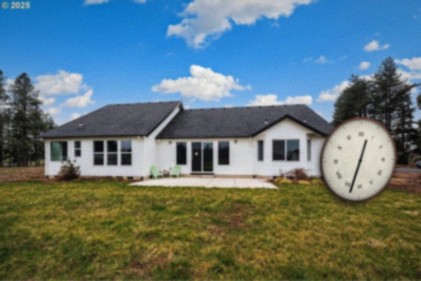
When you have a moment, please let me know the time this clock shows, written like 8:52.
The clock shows 12:33
